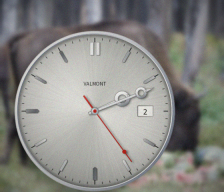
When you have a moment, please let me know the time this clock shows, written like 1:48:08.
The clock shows 2:11:24
